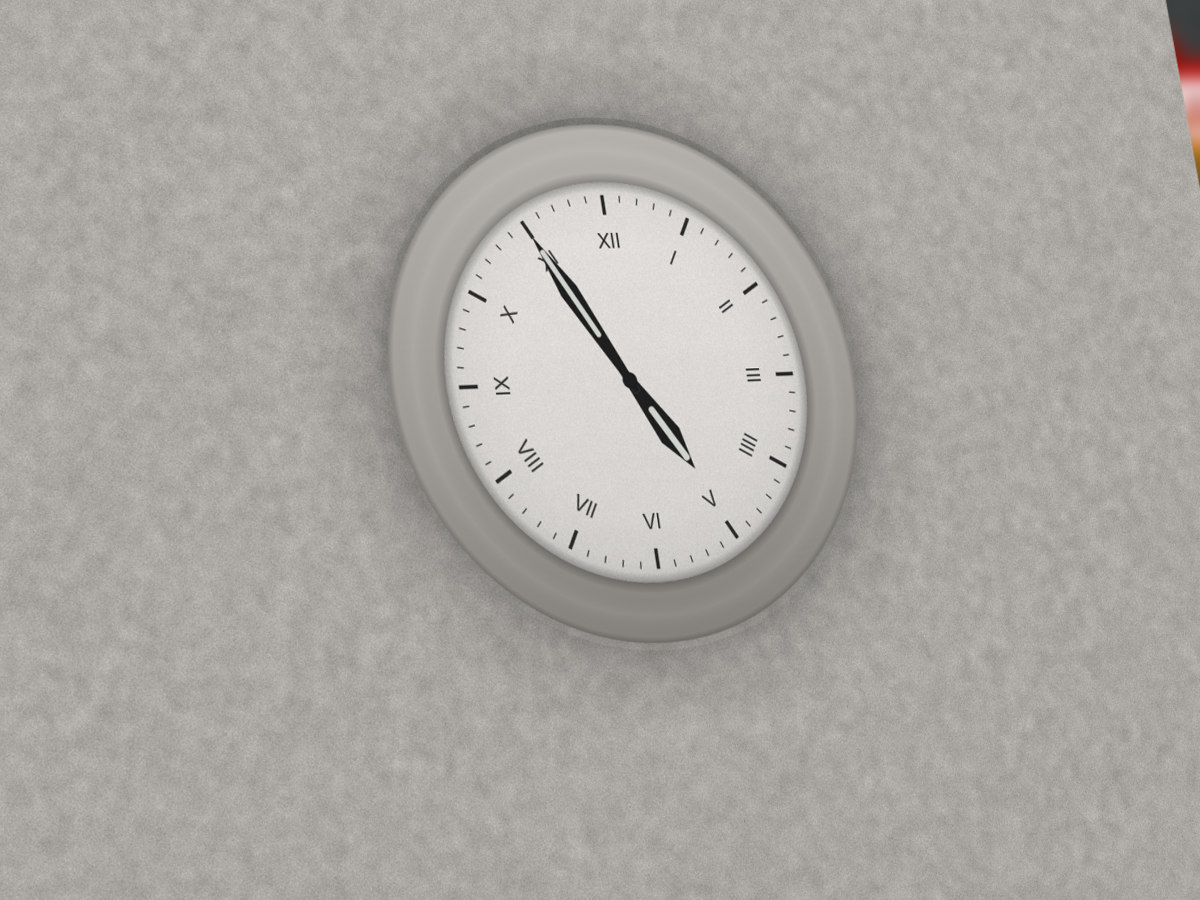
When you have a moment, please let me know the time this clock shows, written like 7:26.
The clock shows 4:55
